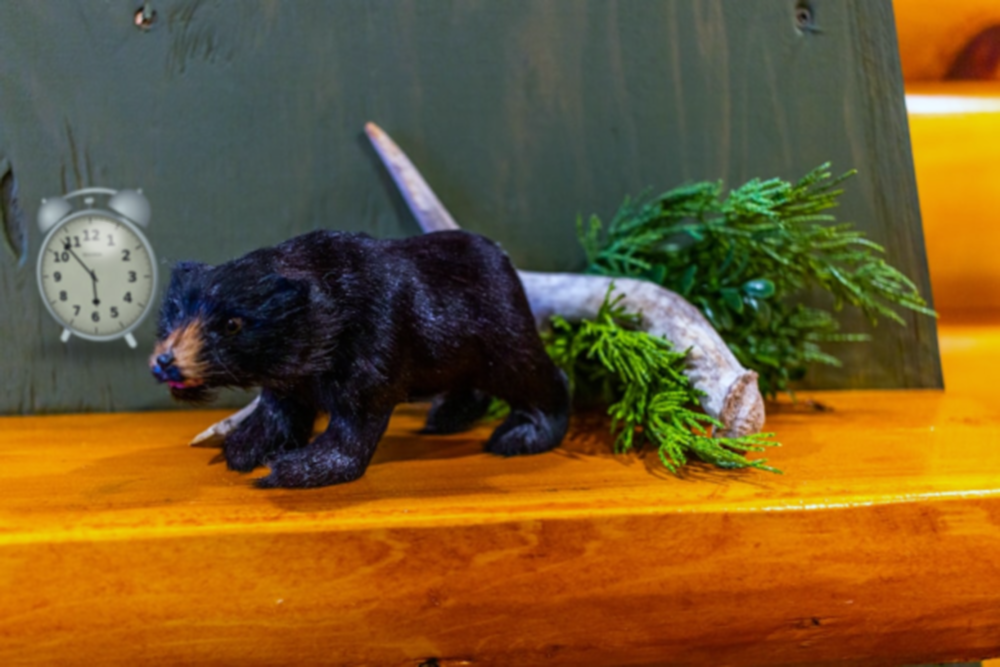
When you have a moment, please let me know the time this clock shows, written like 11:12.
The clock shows 5:53
